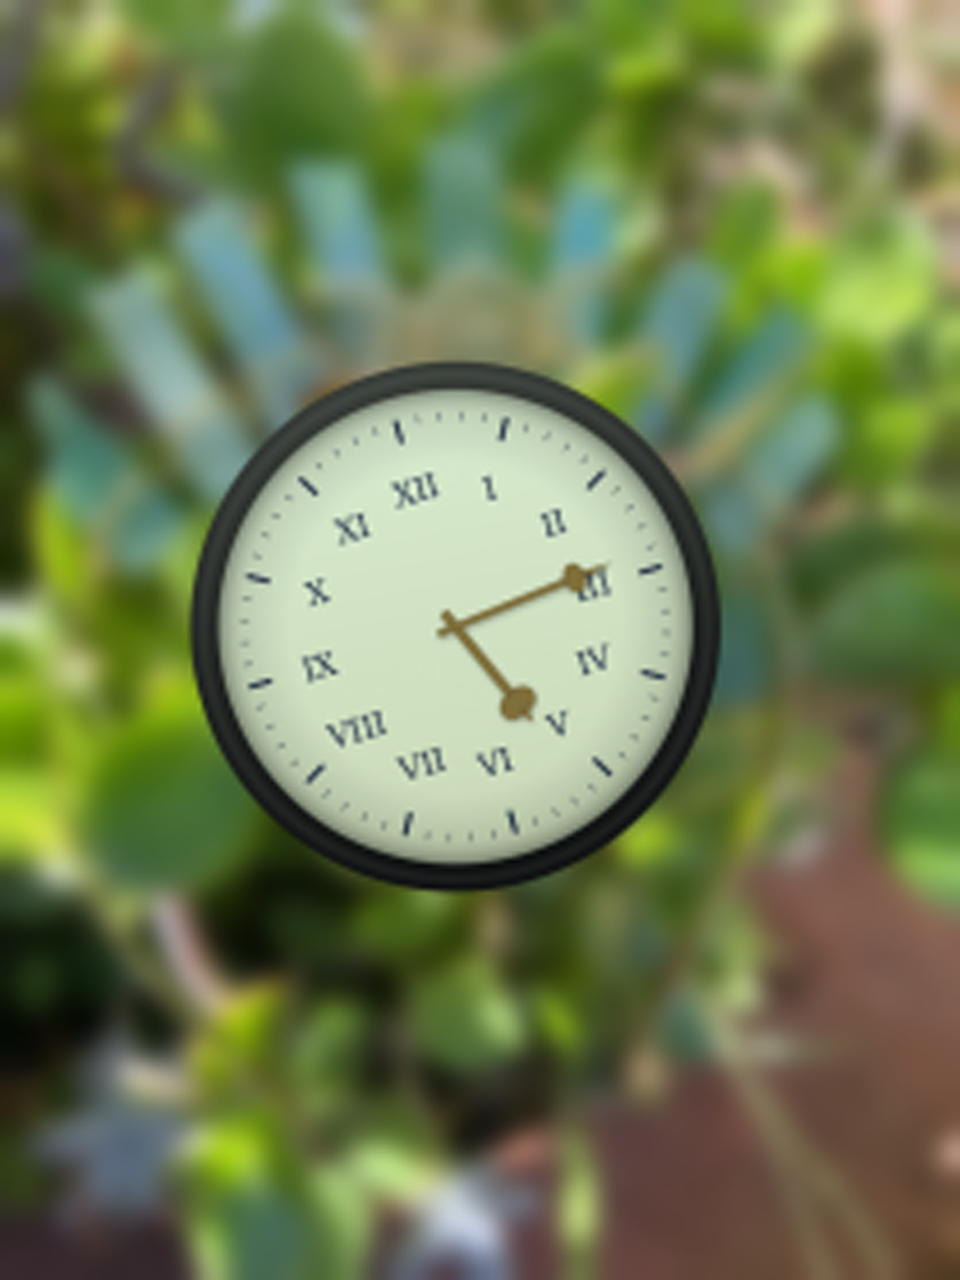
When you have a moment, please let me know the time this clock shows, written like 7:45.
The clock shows 5:14
